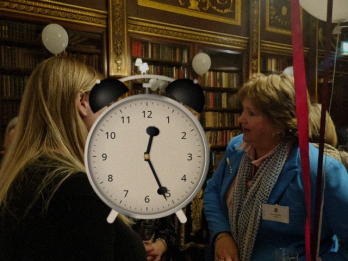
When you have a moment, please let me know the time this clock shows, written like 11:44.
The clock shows 12:26
